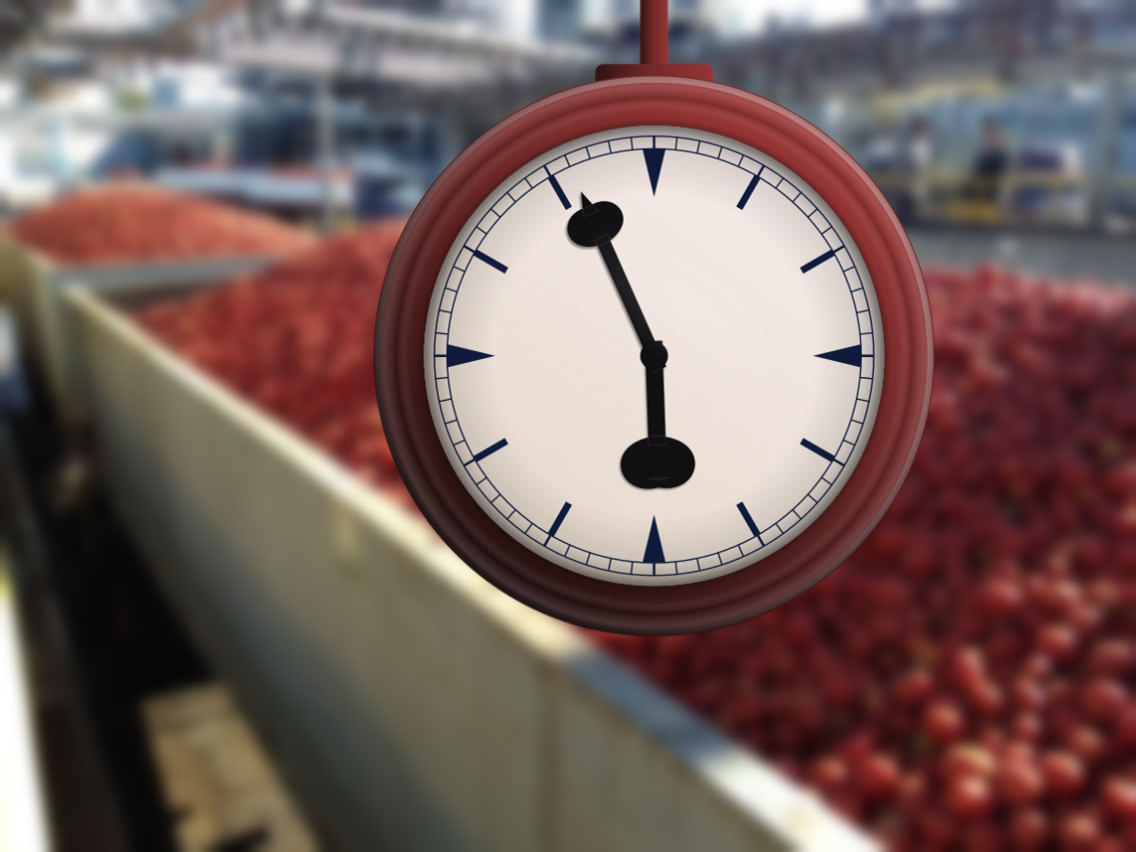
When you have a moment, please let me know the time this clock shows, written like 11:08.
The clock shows 5:56
